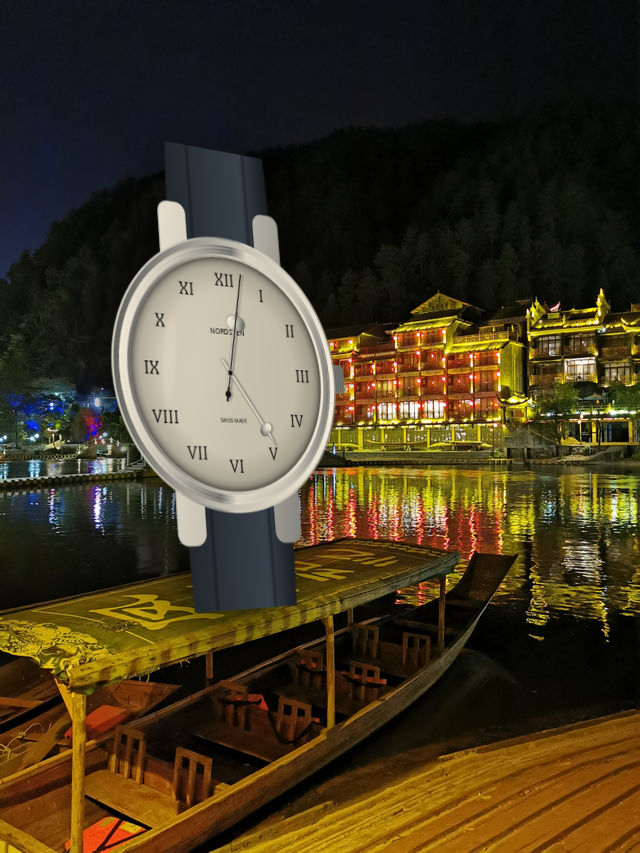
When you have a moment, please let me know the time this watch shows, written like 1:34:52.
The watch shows 12:24:02
